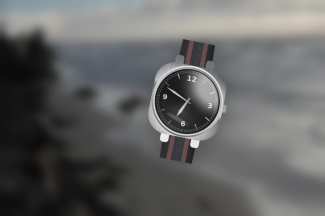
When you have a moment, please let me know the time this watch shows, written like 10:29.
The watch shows 6:49
